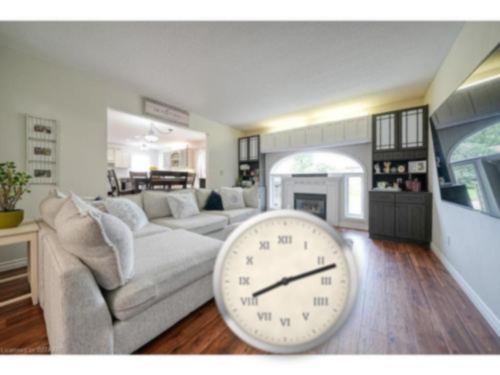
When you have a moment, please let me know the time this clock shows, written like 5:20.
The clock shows 8:12
